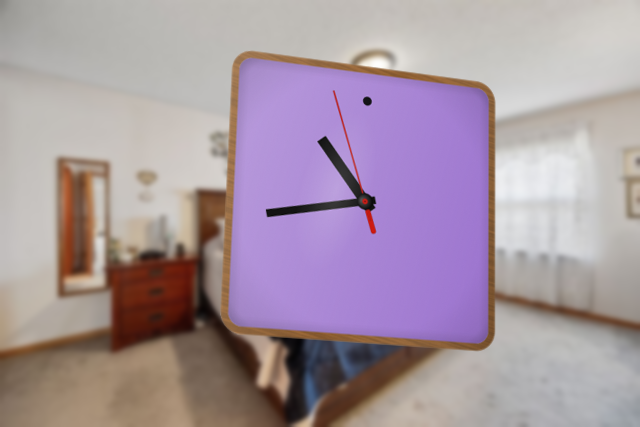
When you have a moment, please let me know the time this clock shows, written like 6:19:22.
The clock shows 10:42:57
